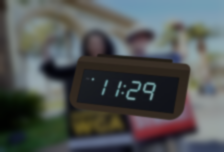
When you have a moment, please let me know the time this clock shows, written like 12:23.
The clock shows 11:29
